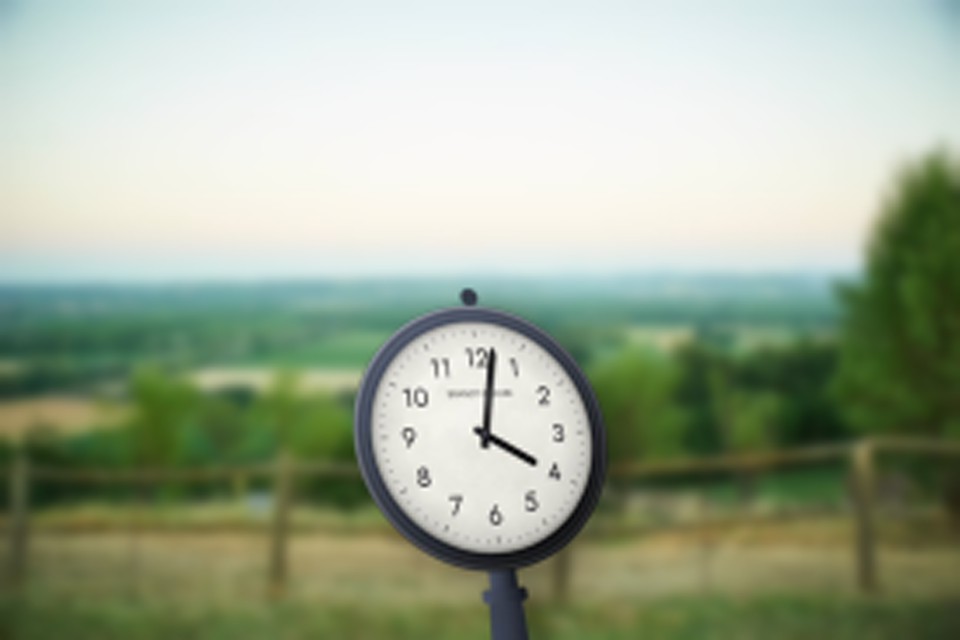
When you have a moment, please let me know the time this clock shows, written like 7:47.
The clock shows 4:02
